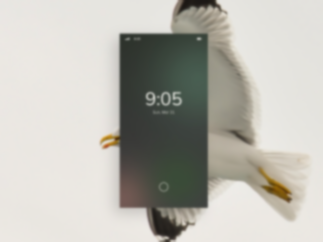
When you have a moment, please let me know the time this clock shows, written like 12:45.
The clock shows 9:05
